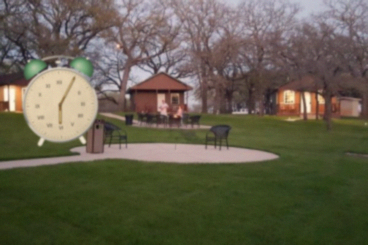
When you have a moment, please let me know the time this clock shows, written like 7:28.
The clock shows 6:05
